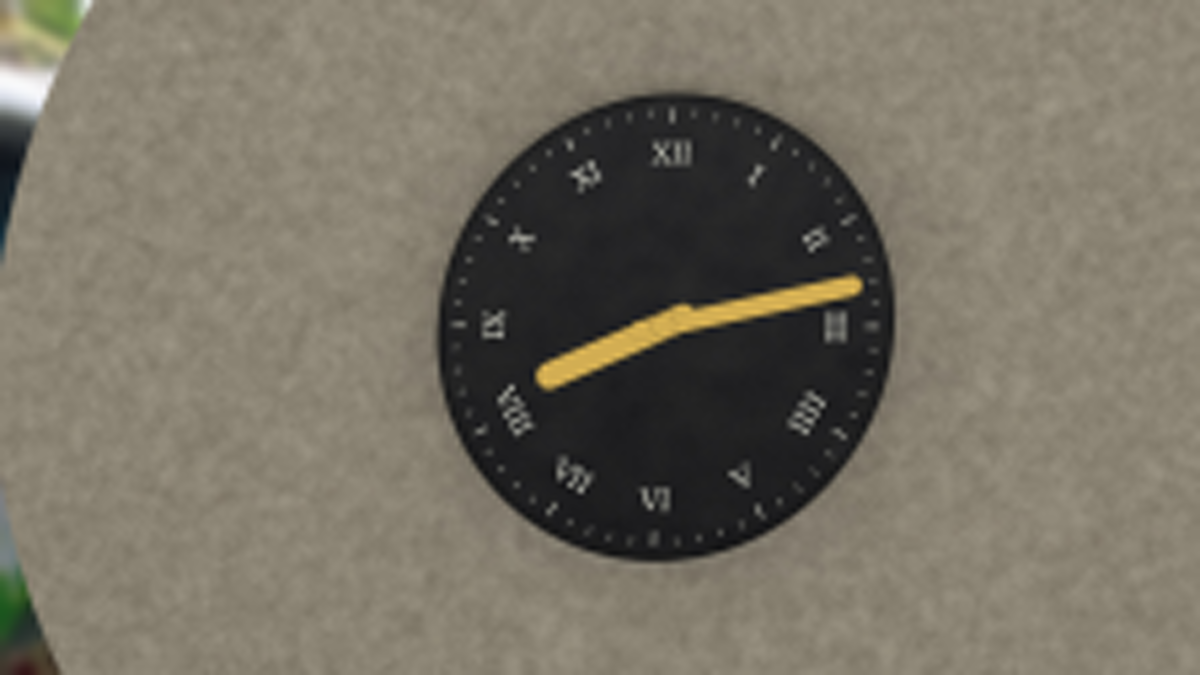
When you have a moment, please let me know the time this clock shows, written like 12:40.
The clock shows 8:13
